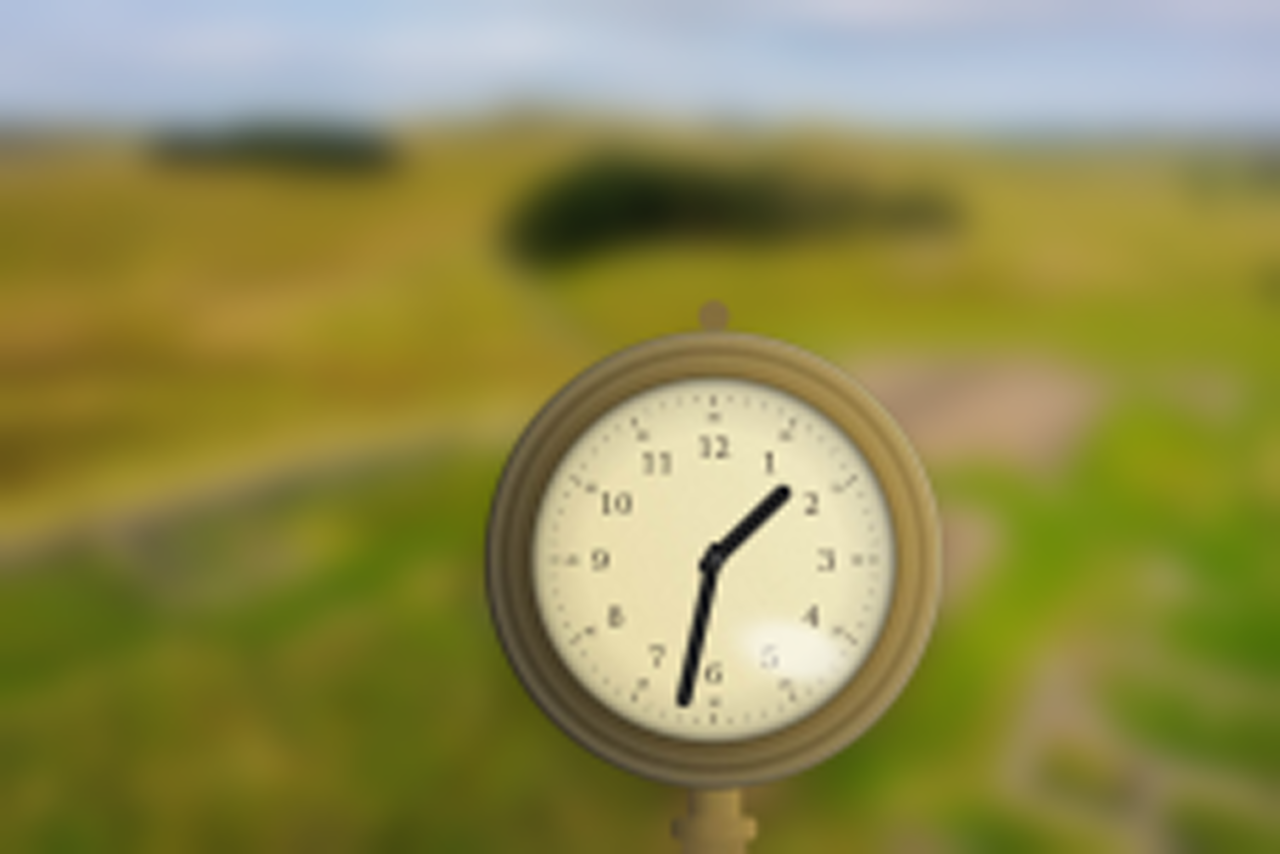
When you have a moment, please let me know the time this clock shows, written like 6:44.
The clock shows 1:32
